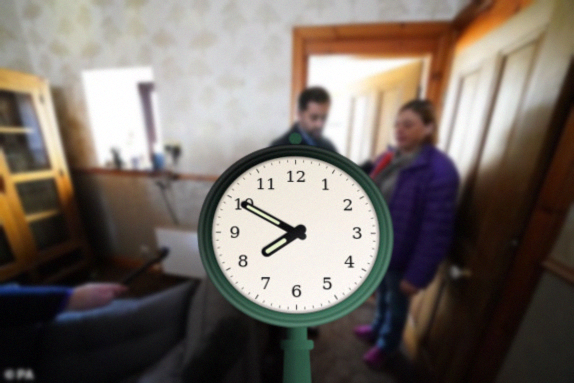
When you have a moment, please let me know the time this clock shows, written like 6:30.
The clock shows 7:50
